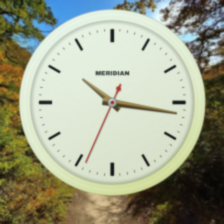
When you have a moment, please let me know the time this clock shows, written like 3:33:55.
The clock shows 10:16:34
